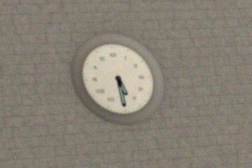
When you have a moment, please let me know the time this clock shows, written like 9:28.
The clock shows 5:30
